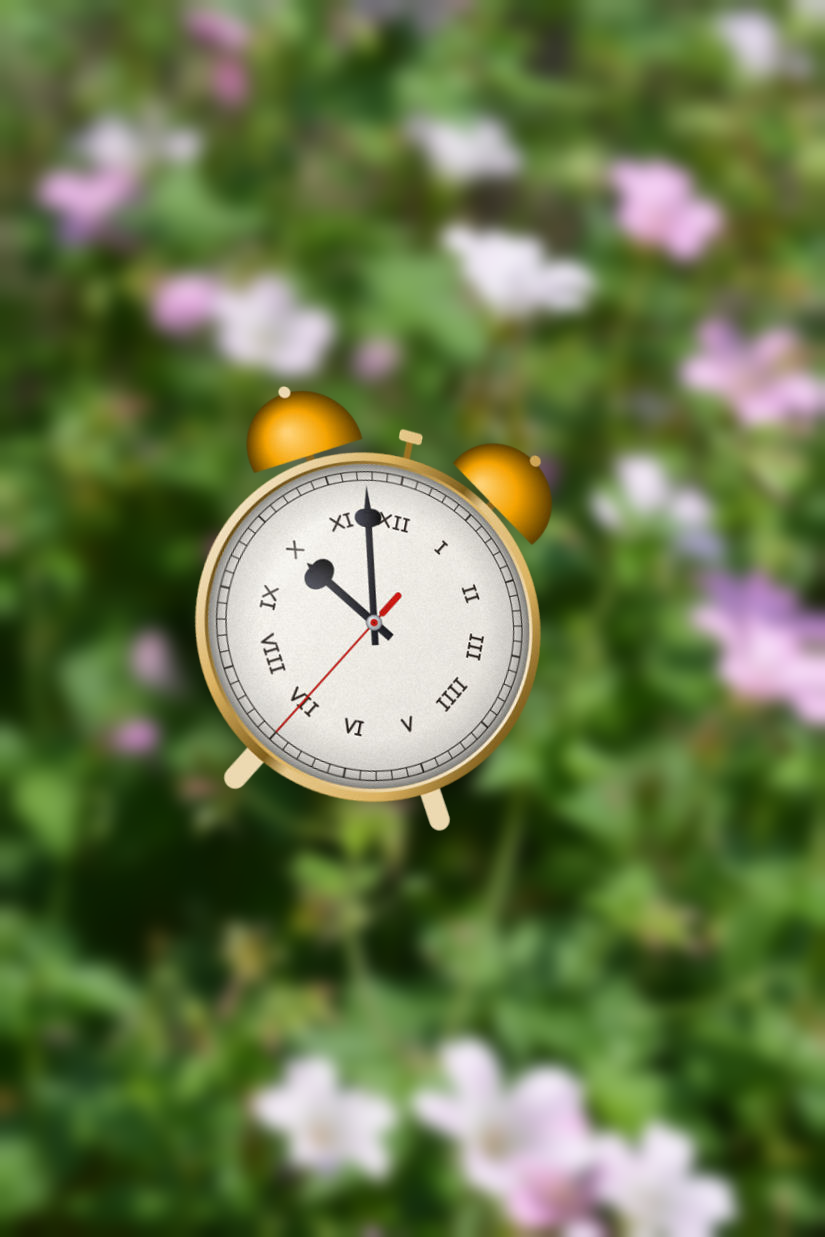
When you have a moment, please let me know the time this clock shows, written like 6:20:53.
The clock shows 9:57:35
